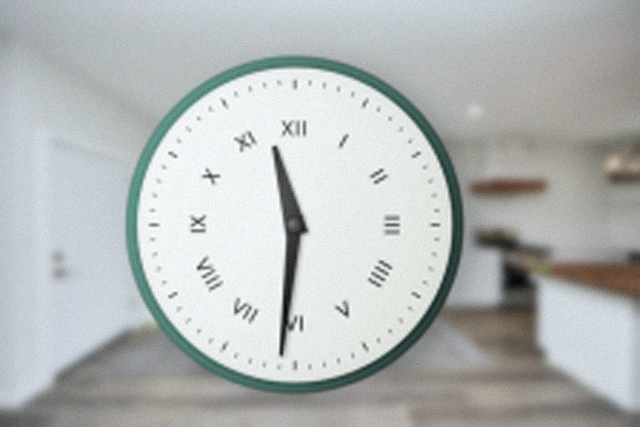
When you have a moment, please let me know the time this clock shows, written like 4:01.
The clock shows 11:31
